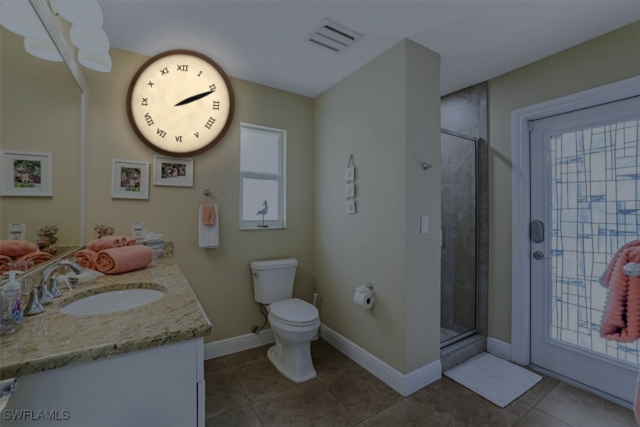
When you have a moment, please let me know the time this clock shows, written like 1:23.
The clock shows 2:11
